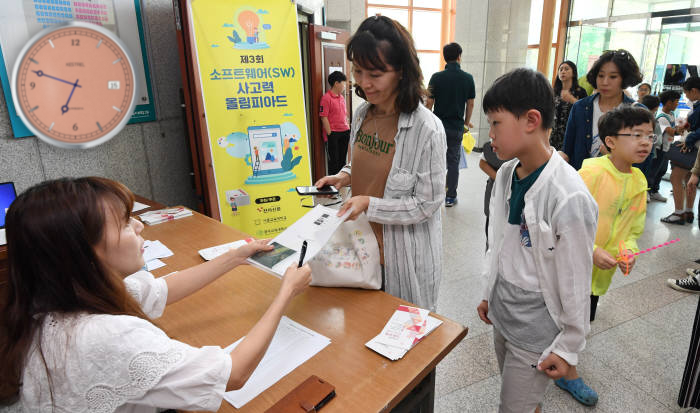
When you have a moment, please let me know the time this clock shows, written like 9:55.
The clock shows 6:48
